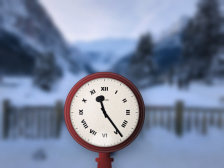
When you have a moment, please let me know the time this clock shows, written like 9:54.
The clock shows 11:24
